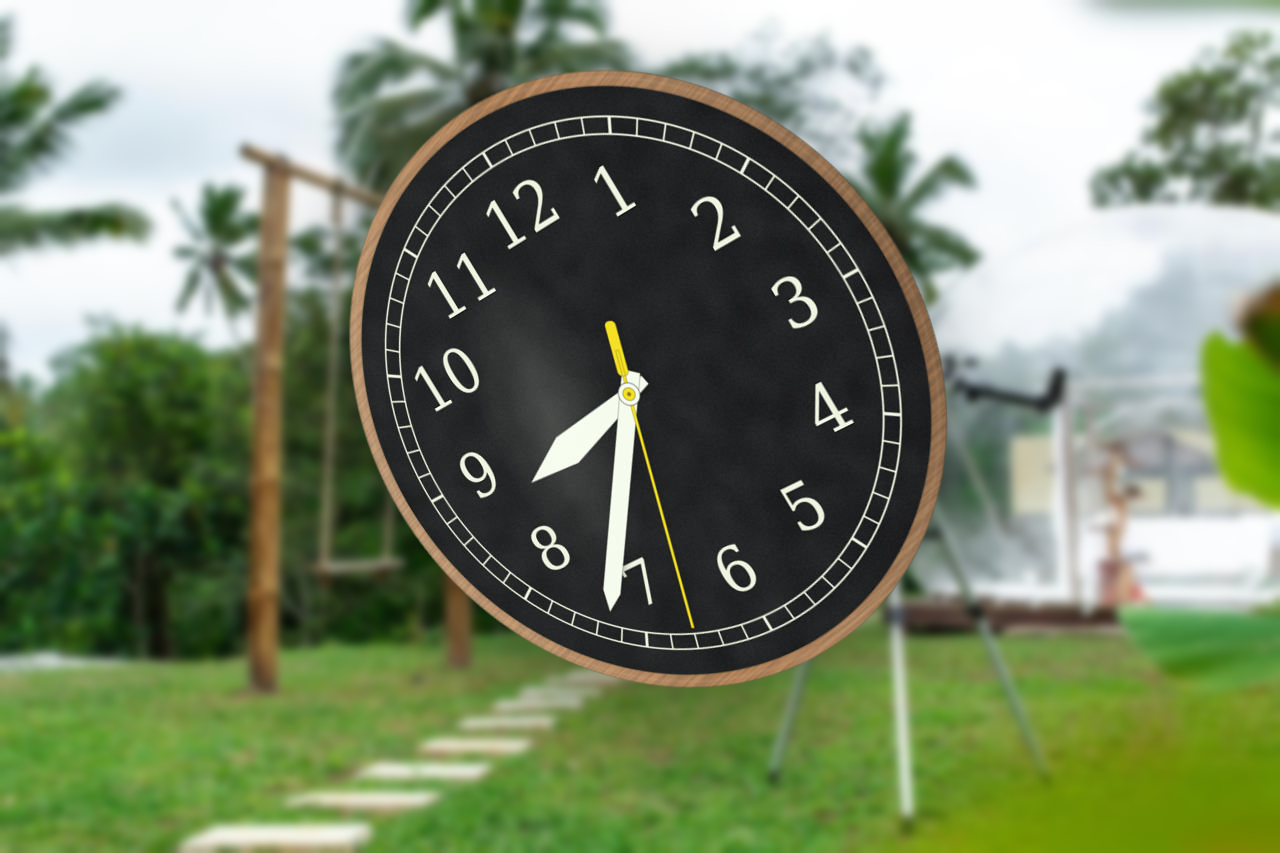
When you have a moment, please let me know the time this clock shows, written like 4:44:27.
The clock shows 8:36:33
